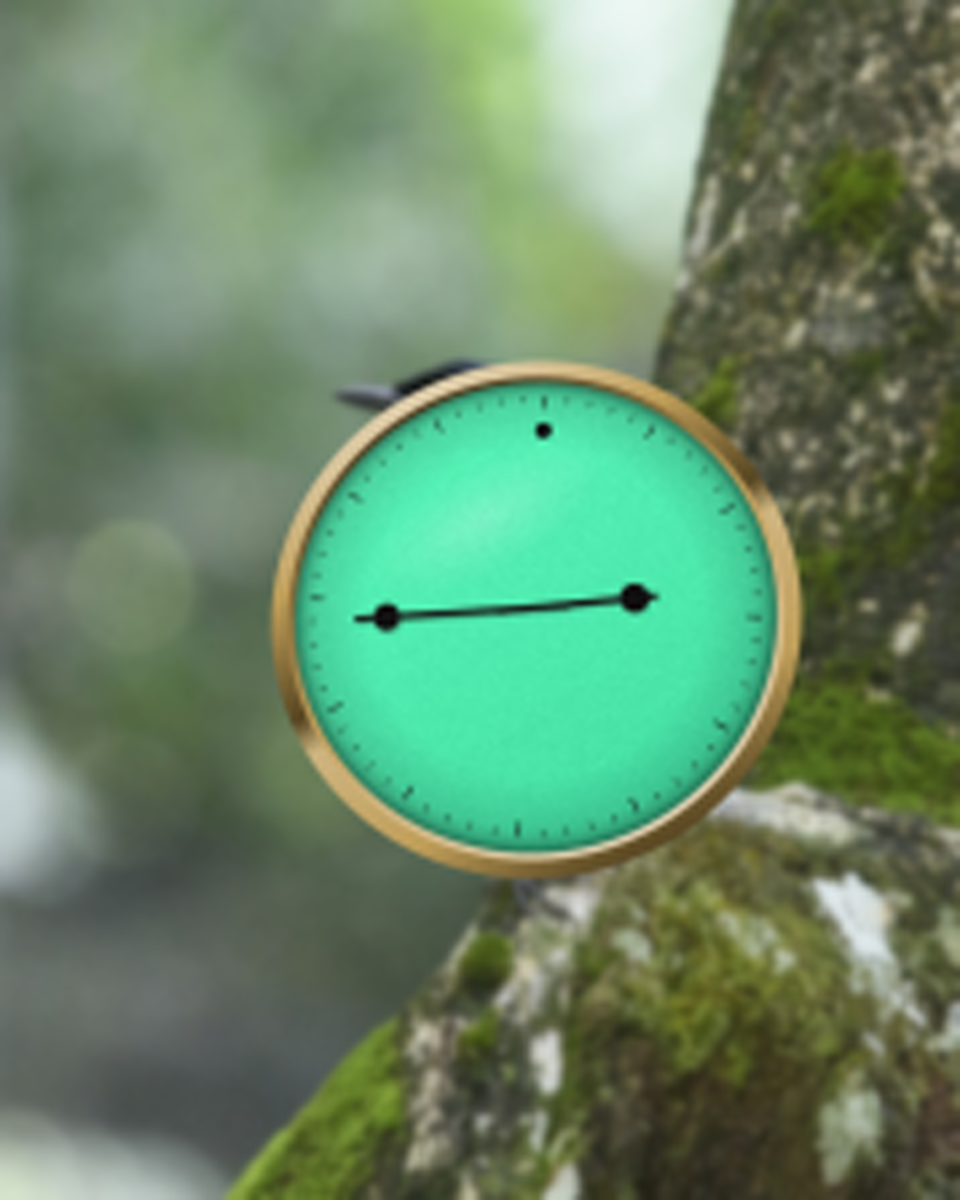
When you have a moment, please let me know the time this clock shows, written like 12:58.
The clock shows 2:44
